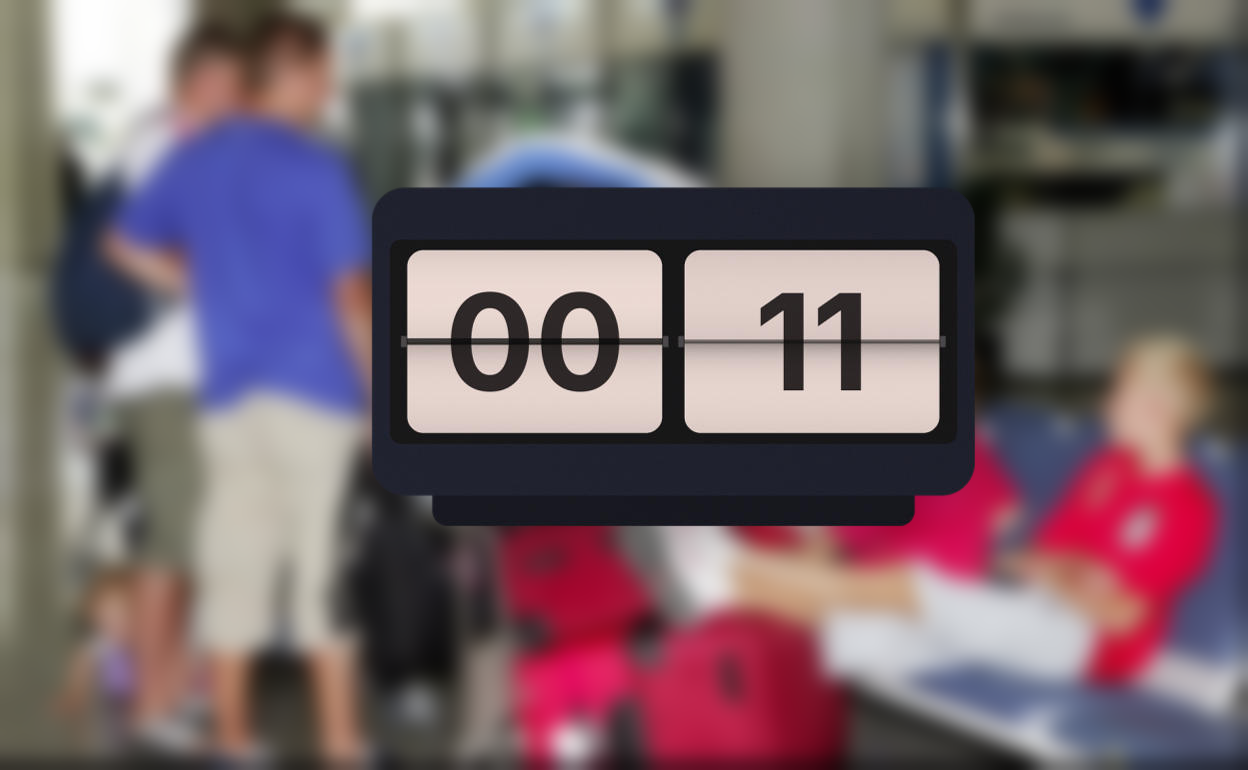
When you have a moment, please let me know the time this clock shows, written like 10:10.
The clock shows 0:11
